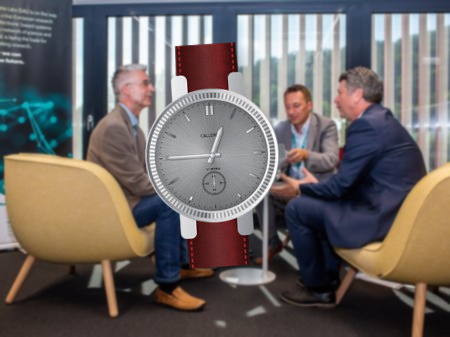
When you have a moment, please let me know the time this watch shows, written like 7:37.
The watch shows 12:45
